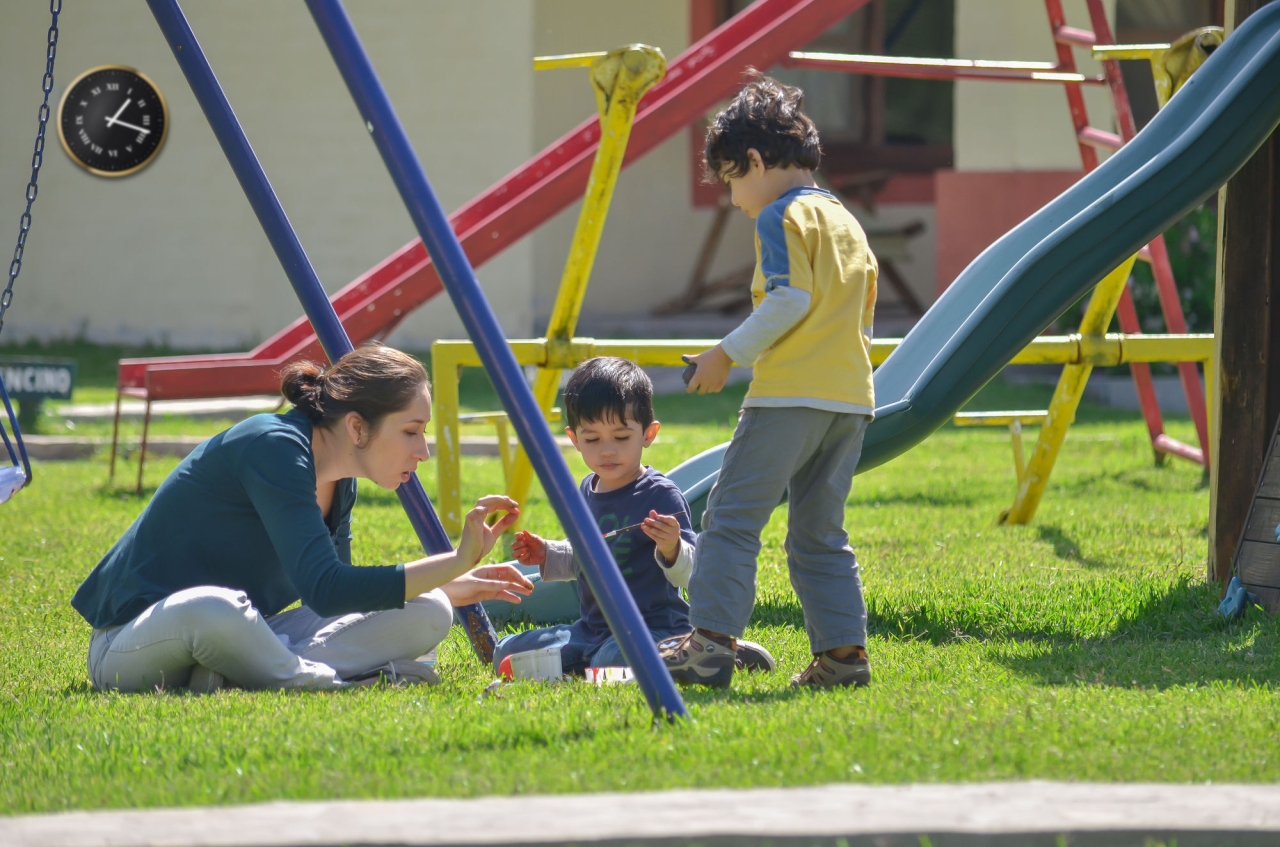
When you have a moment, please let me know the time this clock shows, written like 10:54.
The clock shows 1:18
